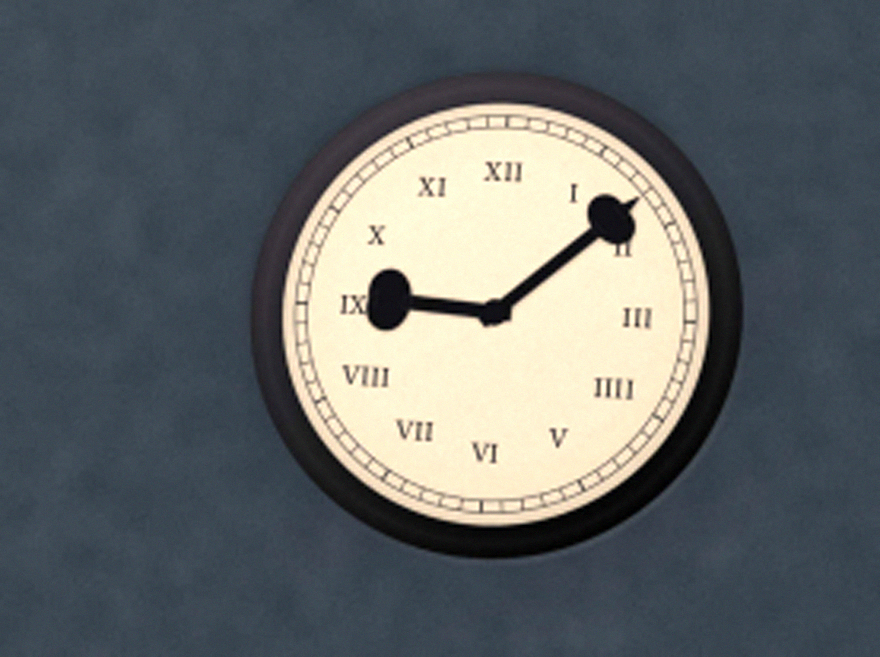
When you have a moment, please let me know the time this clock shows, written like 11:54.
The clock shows 9:08
